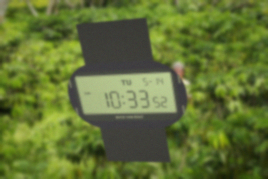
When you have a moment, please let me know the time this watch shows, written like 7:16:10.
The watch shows 10:33:52
